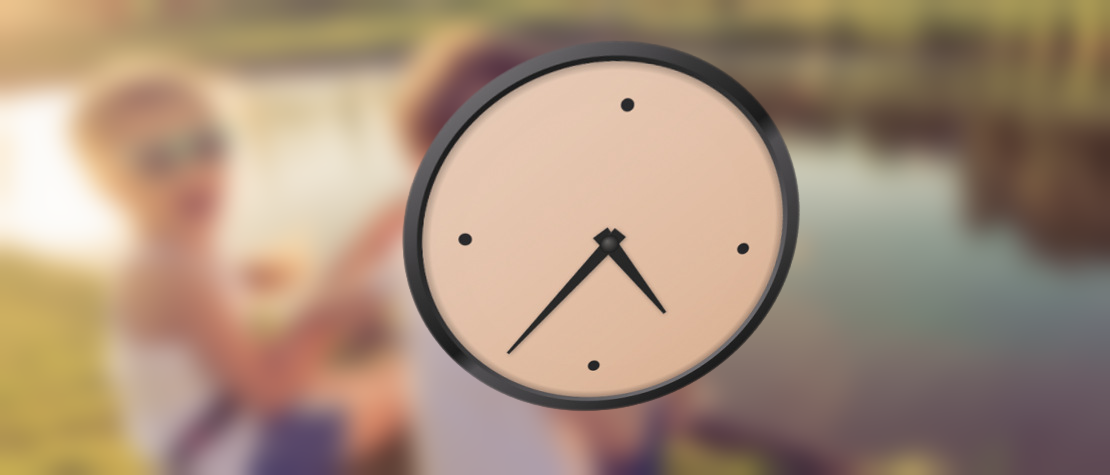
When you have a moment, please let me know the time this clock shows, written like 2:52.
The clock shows 4:36
